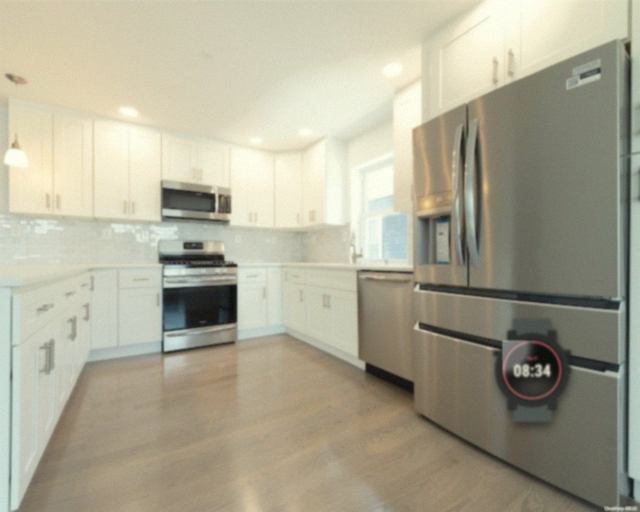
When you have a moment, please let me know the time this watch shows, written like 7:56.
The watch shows 8:34
